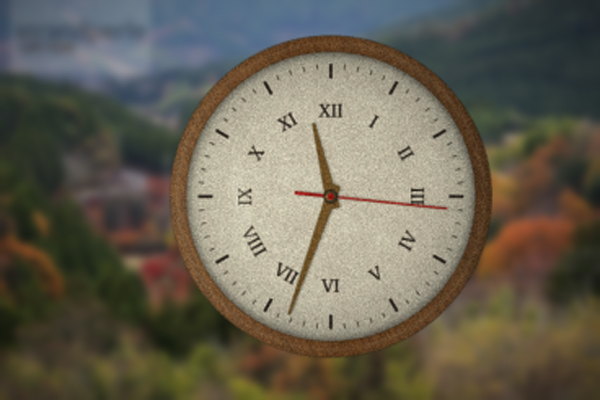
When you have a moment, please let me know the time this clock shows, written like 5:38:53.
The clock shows 11:33:16
